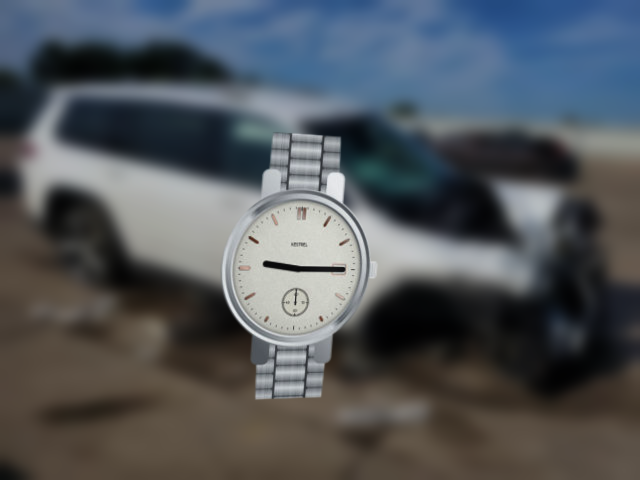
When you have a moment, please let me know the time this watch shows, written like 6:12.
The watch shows 9:15
